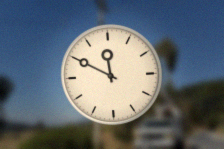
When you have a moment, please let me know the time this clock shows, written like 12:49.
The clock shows 11:50
